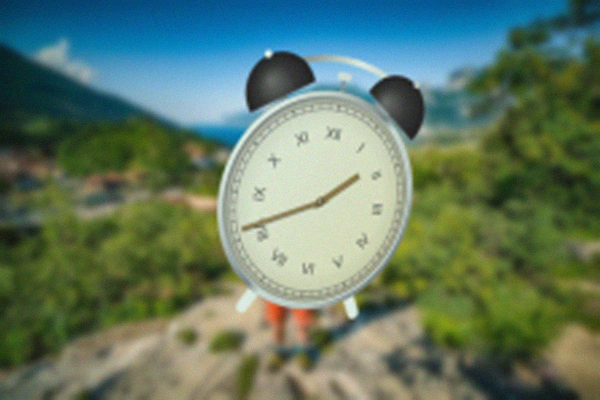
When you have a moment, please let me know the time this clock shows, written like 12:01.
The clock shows 1:41
